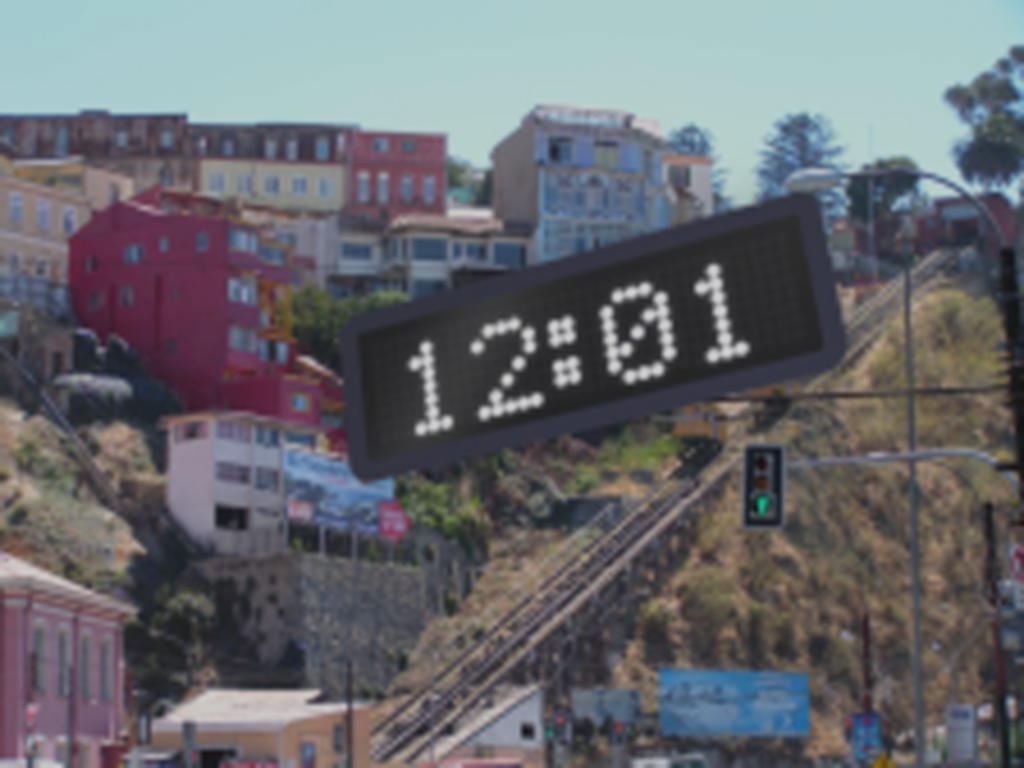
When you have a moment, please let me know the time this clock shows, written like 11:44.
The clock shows 12:01
